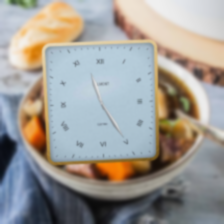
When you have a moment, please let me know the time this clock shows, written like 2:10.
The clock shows 11:25
